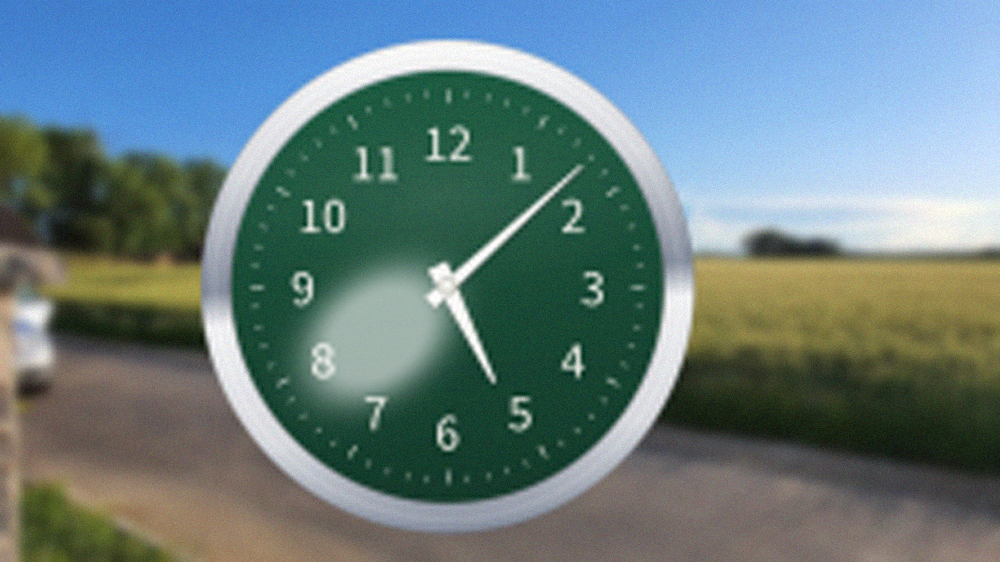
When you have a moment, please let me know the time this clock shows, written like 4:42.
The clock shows 5:08
